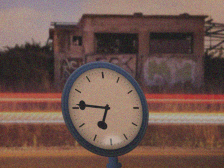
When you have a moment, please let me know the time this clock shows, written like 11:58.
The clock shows 6:46
